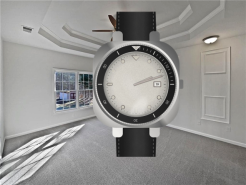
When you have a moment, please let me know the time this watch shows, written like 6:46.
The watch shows 2:12
